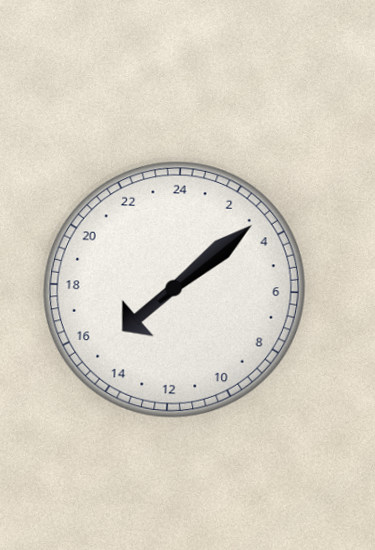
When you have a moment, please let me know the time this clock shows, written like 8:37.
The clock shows 15:08
